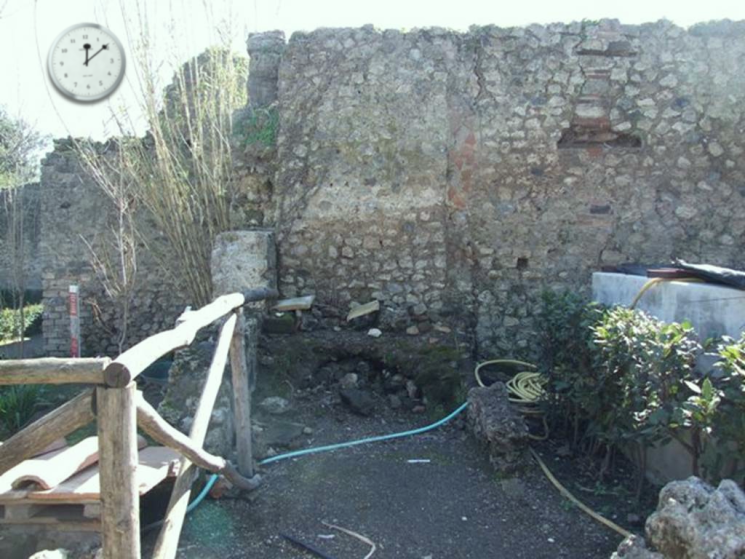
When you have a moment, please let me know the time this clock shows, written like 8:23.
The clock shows 12:09
